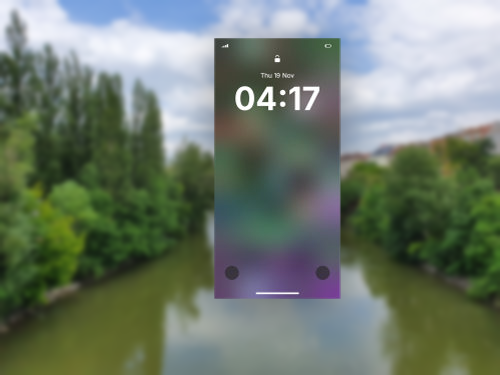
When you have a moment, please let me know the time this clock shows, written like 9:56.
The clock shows 4:17
